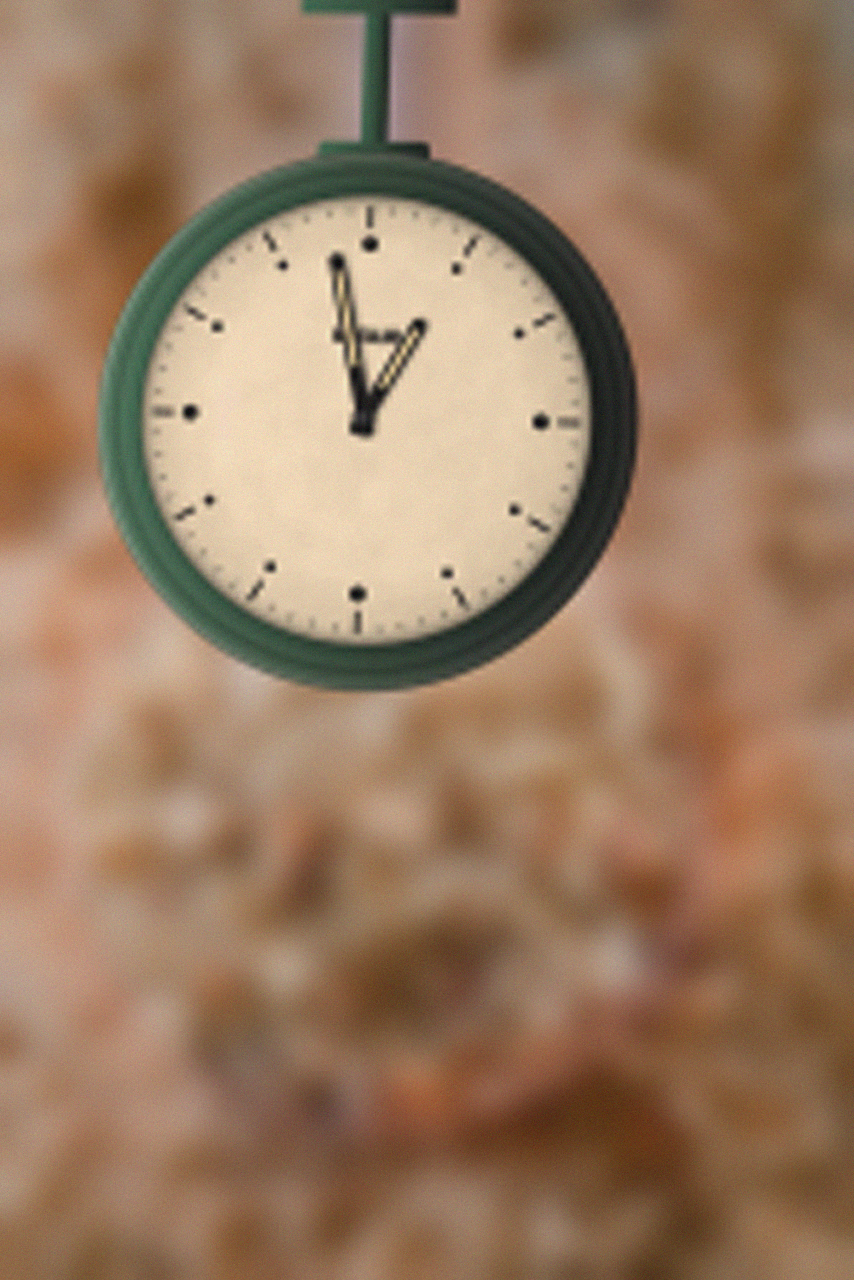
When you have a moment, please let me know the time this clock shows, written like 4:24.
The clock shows 12:58
